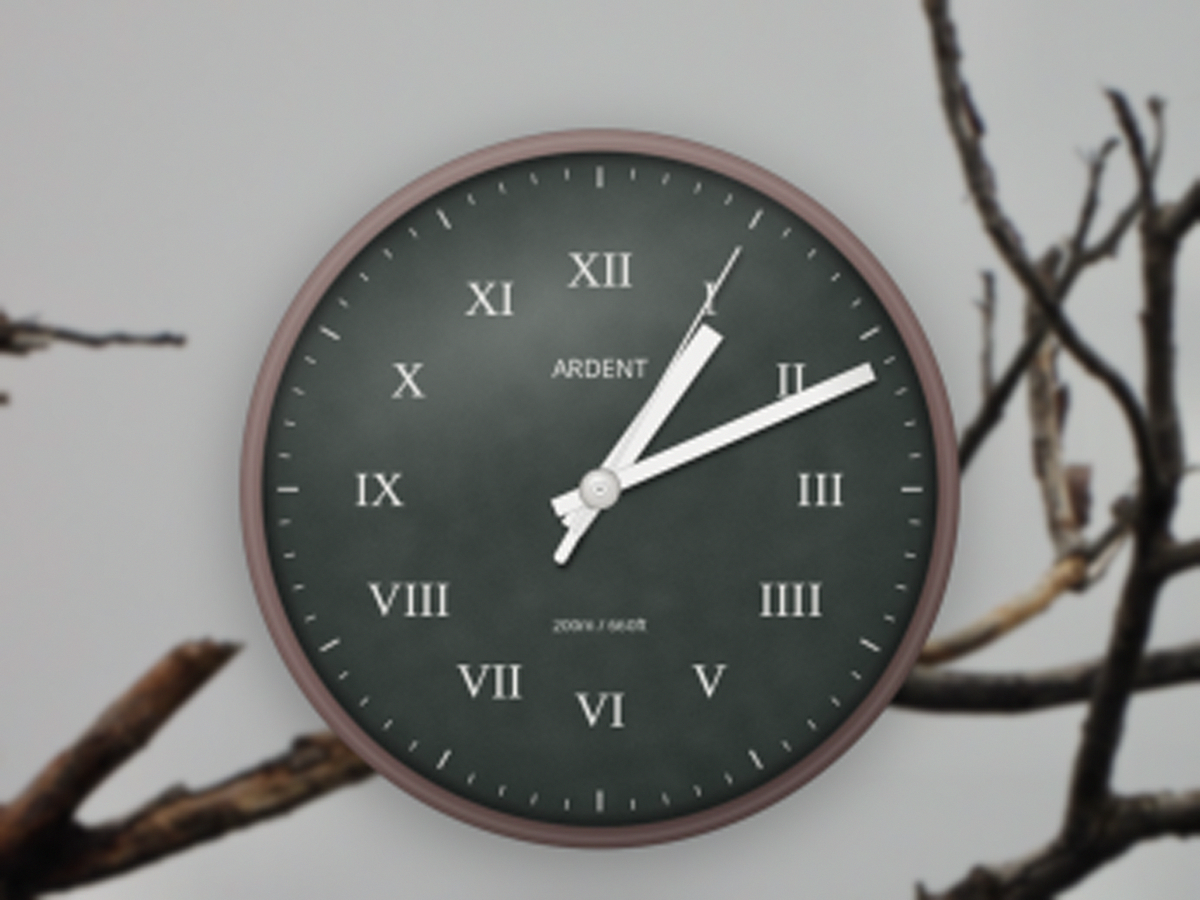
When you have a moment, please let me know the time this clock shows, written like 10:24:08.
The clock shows 1:11:05
